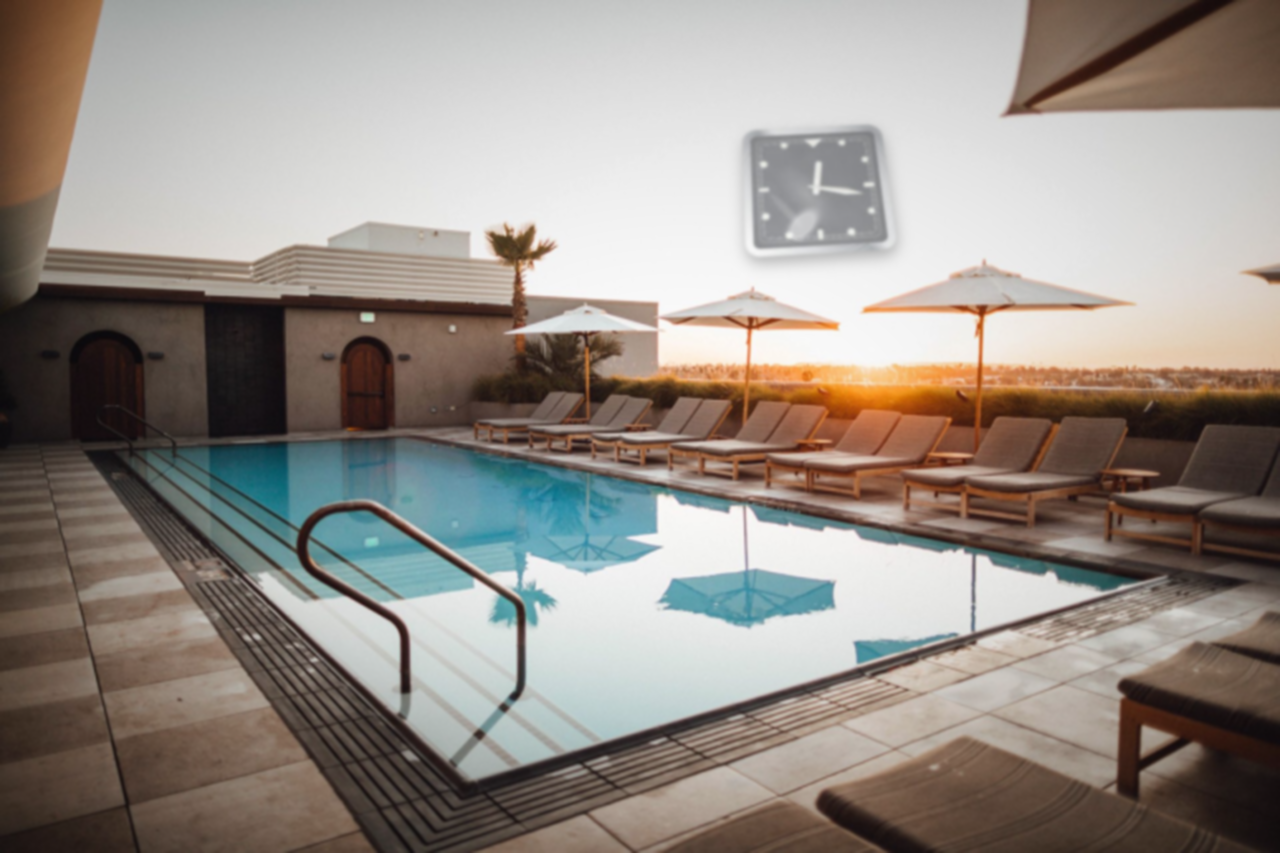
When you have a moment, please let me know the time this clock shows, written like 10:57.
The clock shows 12:17
